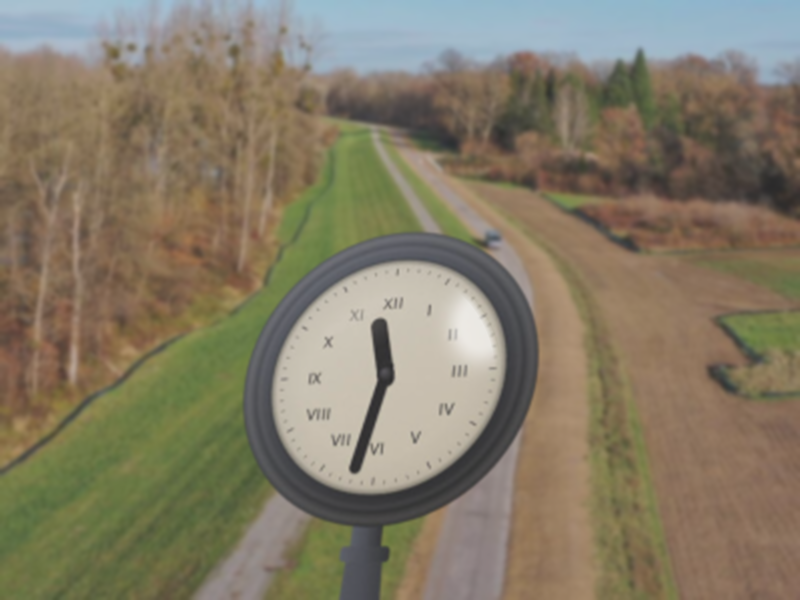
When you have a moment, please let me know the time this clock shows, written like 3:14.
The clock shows 11:32
